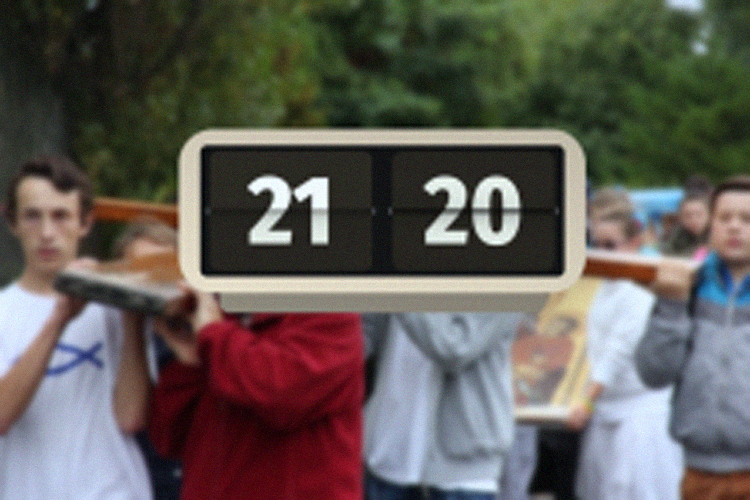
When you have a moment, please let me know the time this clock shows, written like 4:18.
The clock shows 21:20
